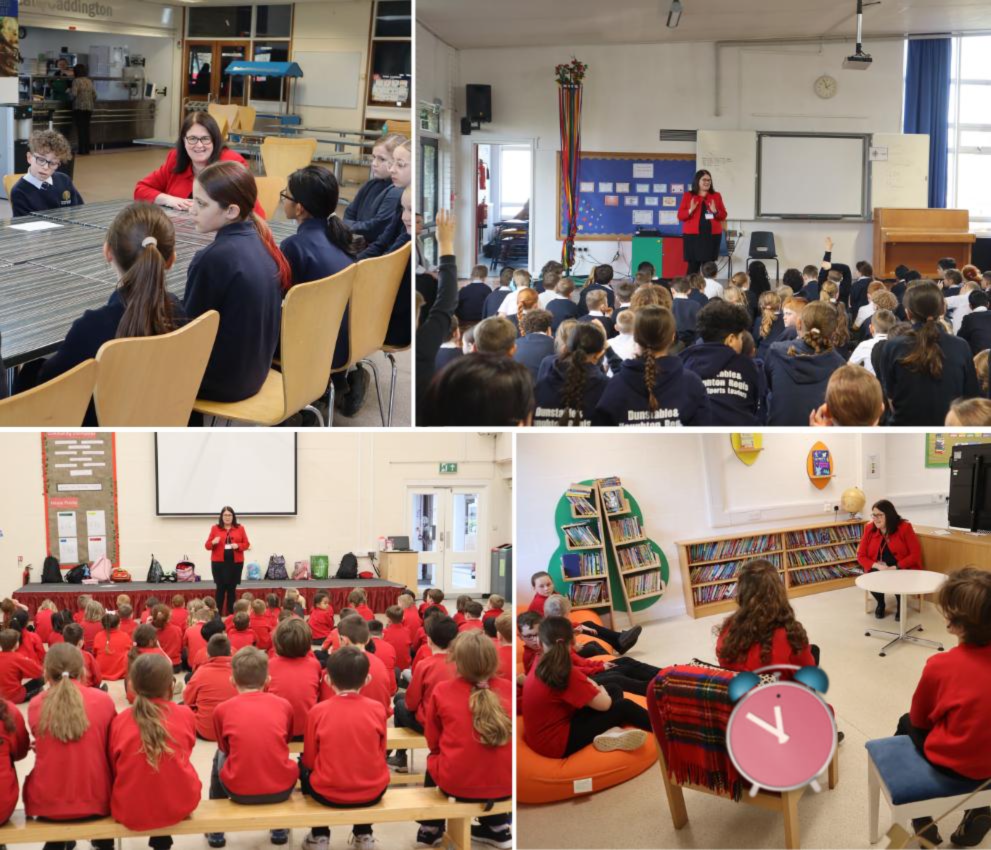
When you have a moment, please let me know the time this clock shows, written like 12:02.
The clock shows 11:51
